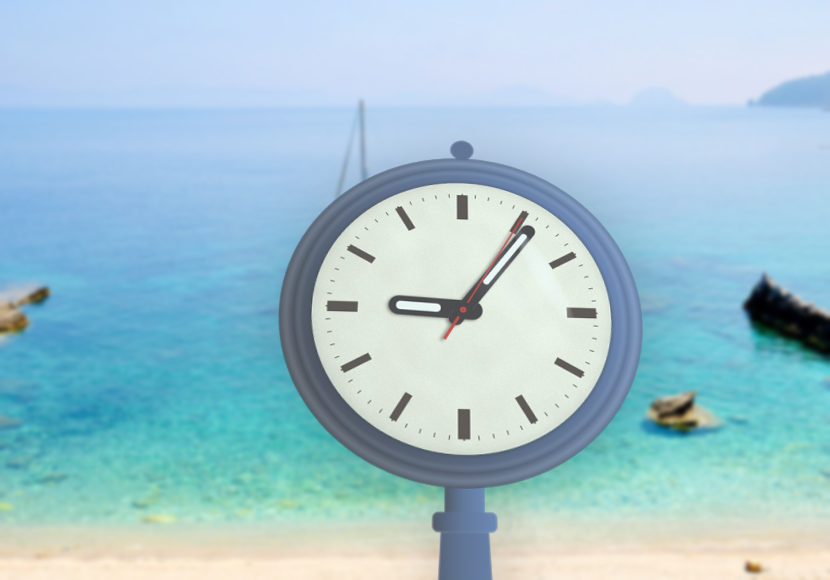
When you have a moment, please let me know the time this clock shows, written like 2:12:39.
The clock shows 9:06:05
